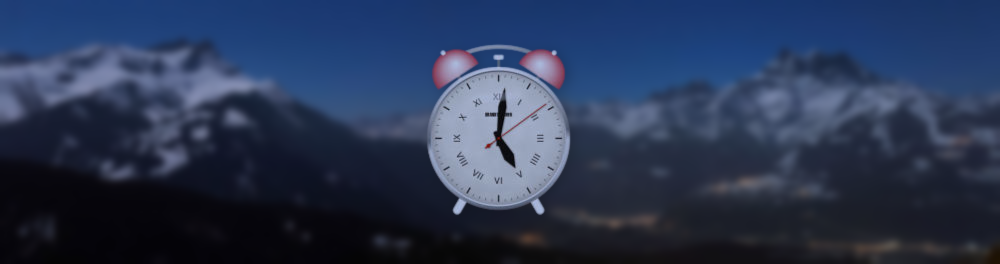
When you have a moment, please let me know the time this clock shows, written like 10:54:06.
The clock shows 5:01:09
